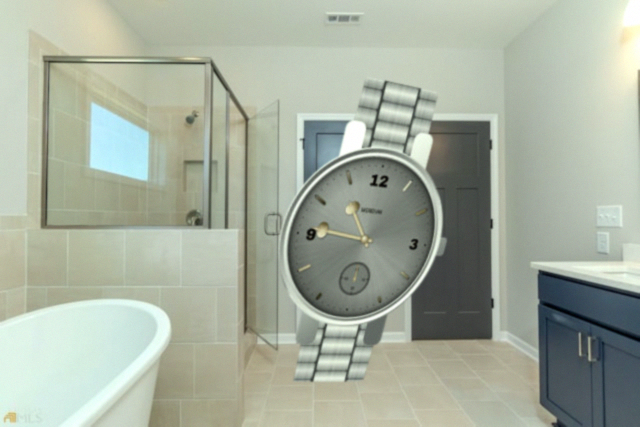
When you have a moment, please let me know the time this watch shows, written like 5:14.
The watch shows 10:46
